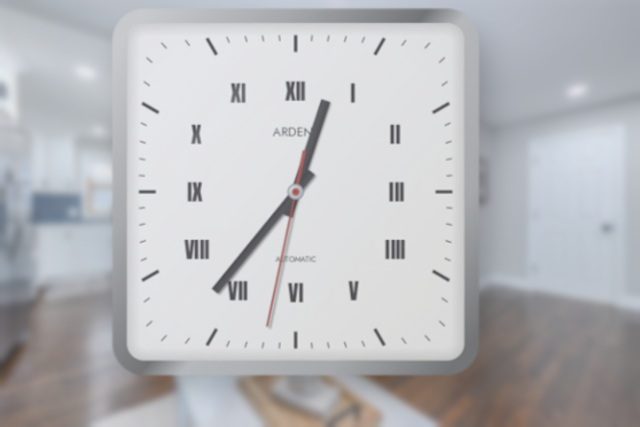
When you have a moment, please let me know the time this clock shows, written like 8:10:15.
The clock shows 12:36:32
